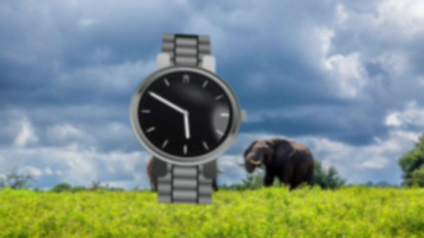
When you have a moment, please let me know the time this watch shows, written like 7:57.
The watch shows 5:50
